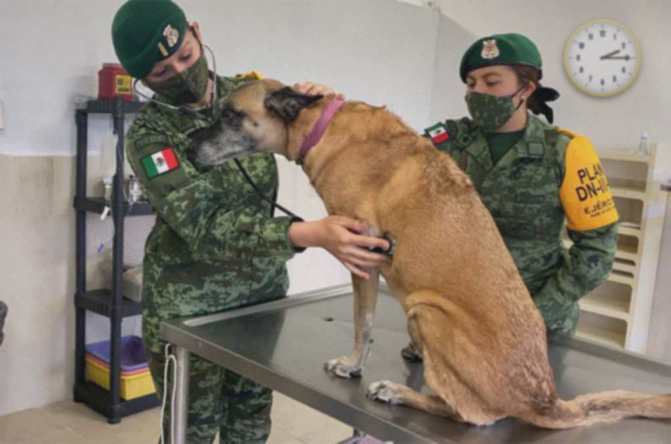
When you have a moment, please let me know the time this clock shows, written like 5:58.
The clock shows 2:15
